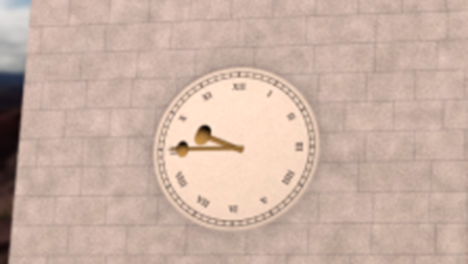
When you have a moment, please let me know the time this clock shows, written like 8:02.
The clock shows 9:45
